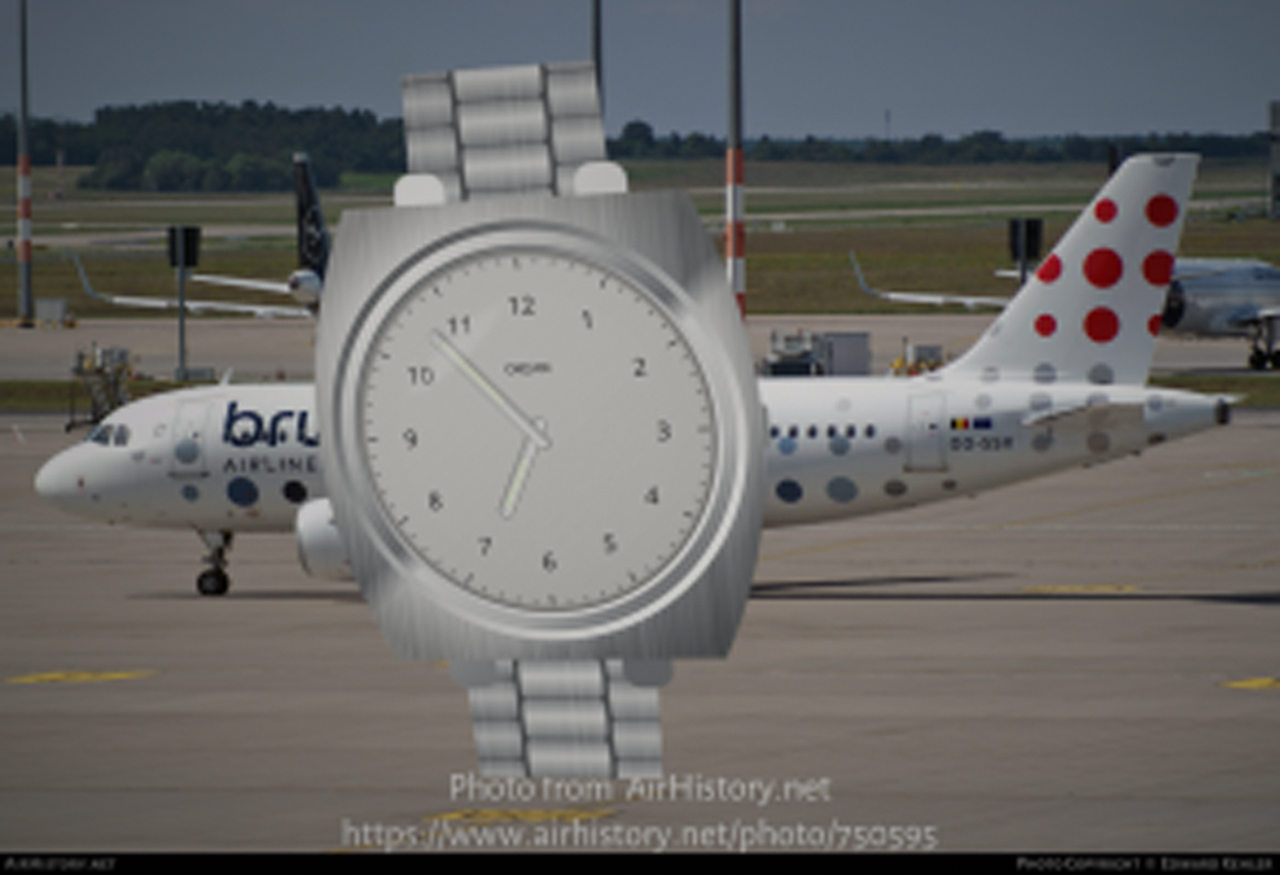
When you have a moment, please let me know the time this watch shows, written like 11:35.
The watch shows 6:53
